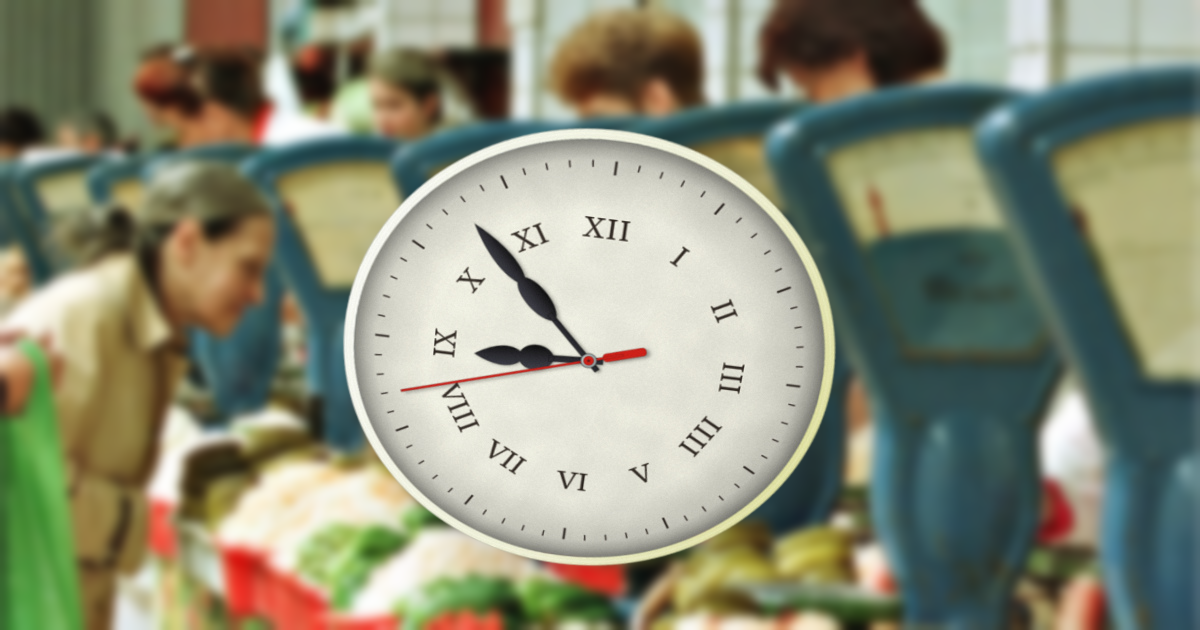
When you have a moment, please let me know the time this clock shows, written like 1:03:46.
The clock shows 8:52:42
